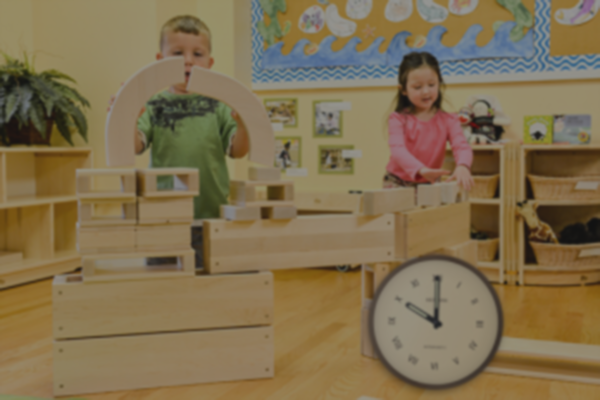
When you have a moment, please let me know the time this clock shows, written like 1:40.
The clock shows 10:00
